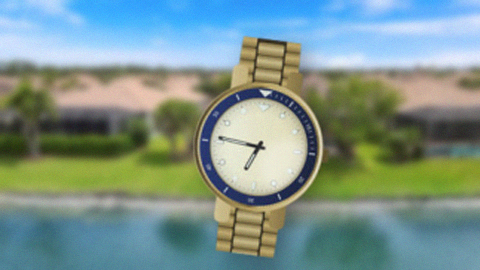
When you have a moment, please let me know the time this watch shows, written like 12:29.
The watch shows 6:46
